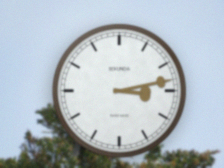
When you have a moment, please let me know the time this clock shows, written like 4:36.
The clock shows 3:13
